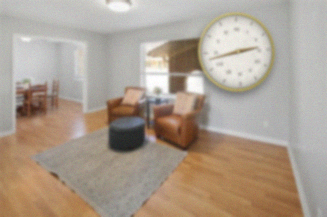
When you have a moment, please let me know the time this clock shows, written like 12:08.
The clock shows 2:43
